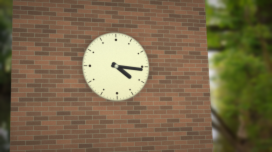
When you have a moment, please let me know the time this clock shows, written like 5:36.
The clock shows 4:16
